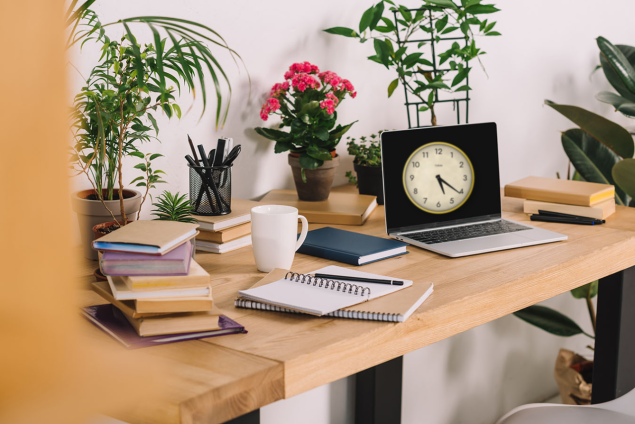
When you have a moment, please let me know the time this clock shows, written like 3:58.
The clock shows 5:21
